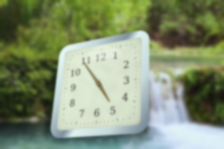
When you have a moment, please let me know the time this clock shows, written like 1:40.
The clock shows 4:54
